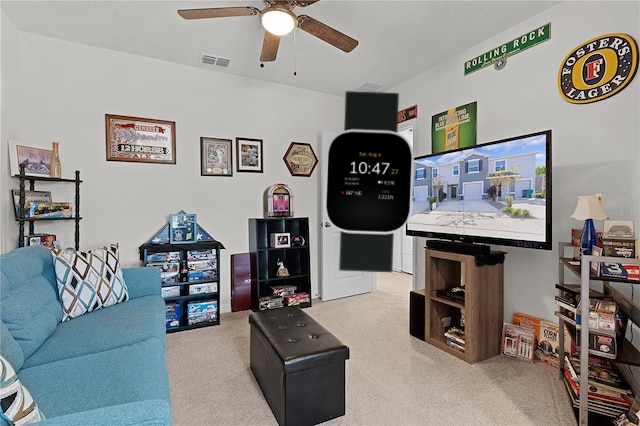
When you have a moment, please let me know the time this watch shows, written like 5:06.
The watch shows 10:47
